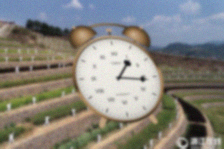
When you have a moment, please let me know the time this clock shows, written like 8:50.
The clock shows 1:16
